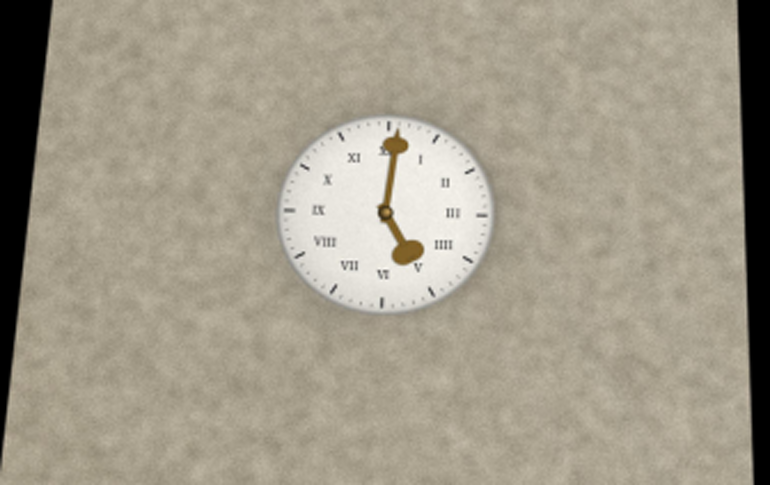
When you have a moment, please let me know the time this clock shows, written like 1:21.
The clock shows 5:01
